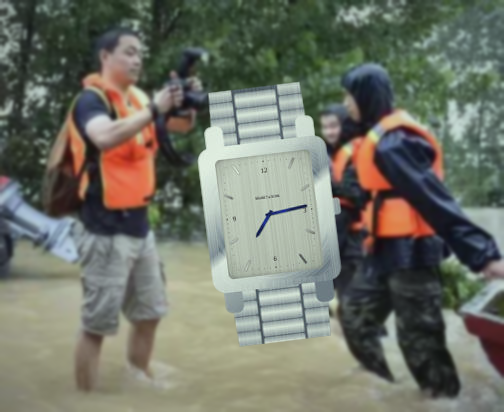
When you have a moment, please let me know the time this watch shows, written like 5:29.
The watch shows 7:14
